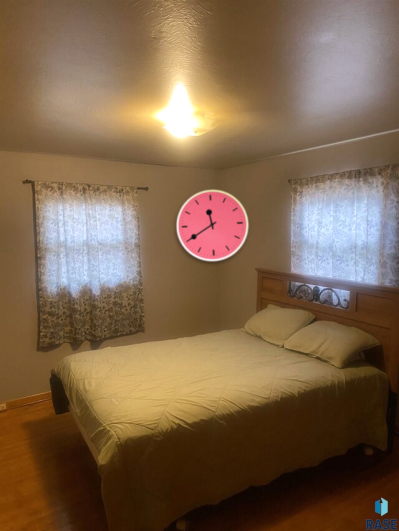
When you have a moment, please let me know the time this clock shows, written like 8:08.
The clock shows 11:40
